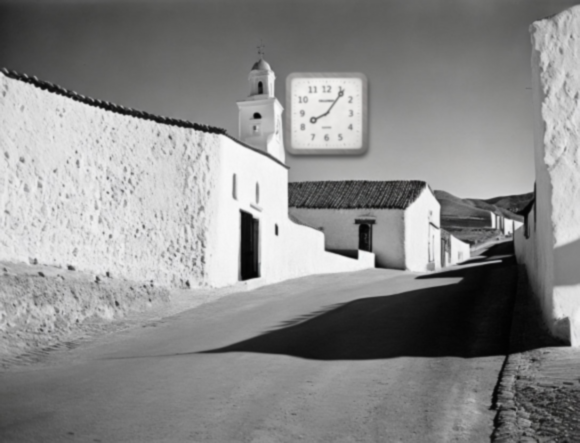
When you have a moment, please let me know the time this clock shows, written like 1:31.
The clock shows 8:06
